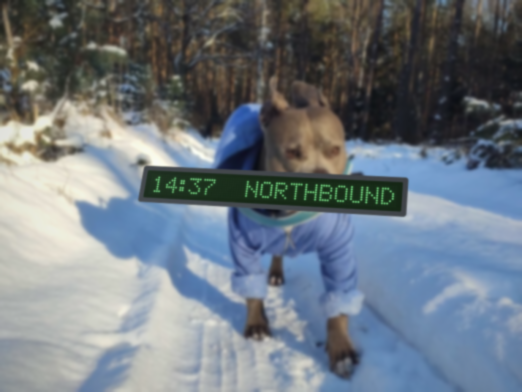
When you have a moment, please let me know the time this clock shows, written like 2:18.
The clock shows 14:37
